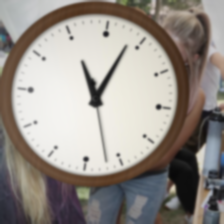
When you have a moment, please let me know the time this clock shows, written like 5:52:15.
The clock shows 11:03:27
